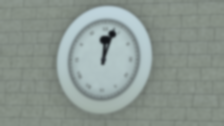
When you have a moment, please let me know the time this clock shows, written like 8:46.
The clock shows 12:03
